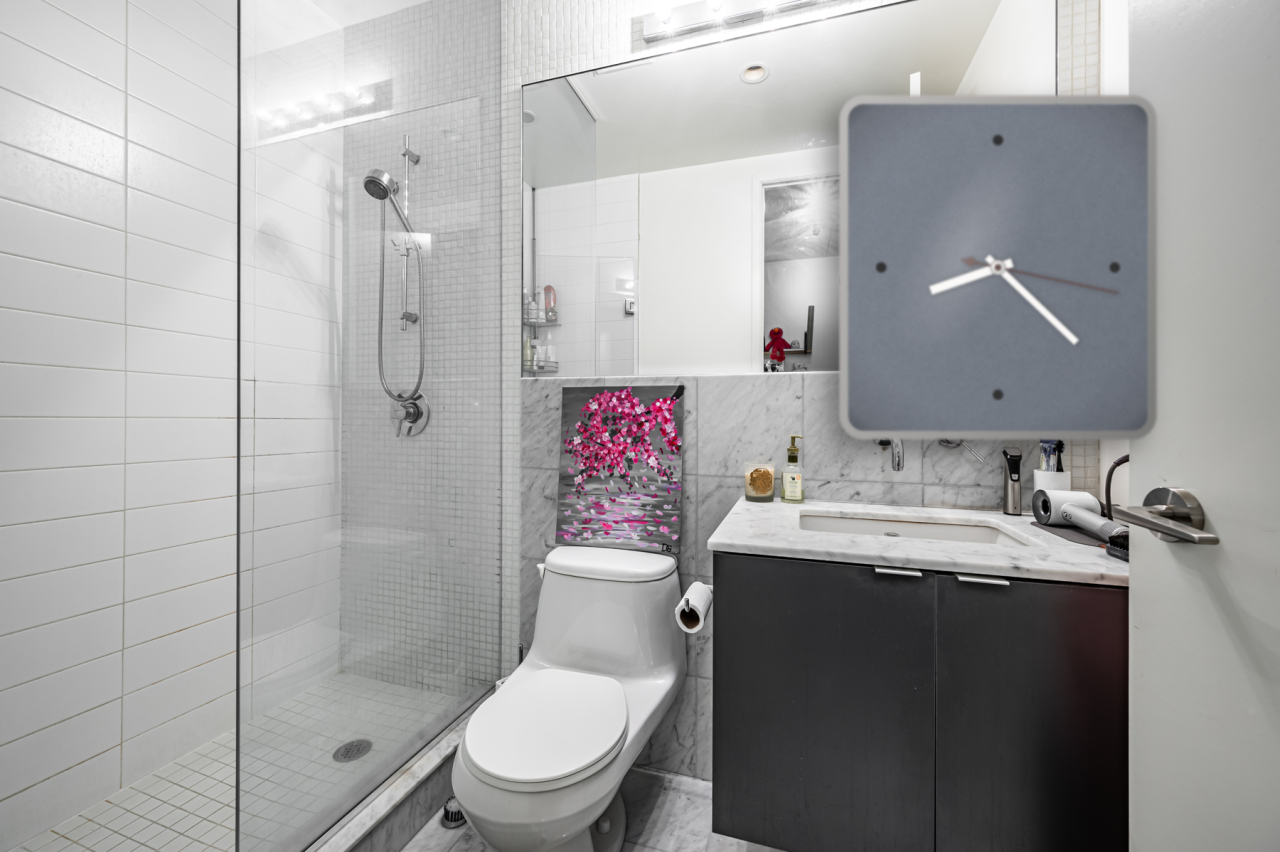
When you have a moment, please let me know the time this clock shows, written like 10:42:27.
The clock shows 8:22:17
